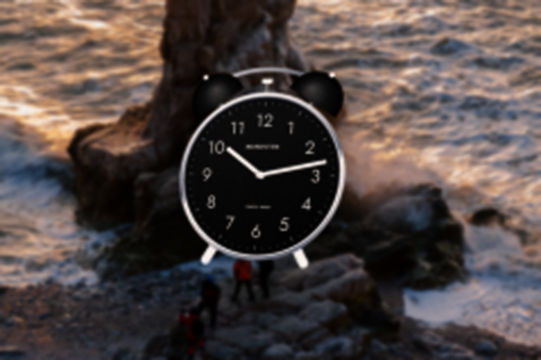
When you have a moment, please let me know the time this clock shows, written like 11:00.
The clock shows 10:13
